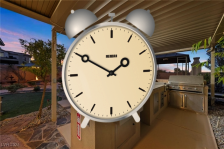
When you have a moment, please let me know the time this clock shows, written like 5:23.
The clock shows 1:50
